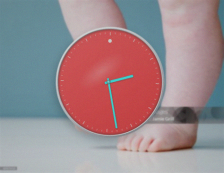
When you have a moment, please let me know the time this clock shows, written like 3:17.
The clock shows 2:28
